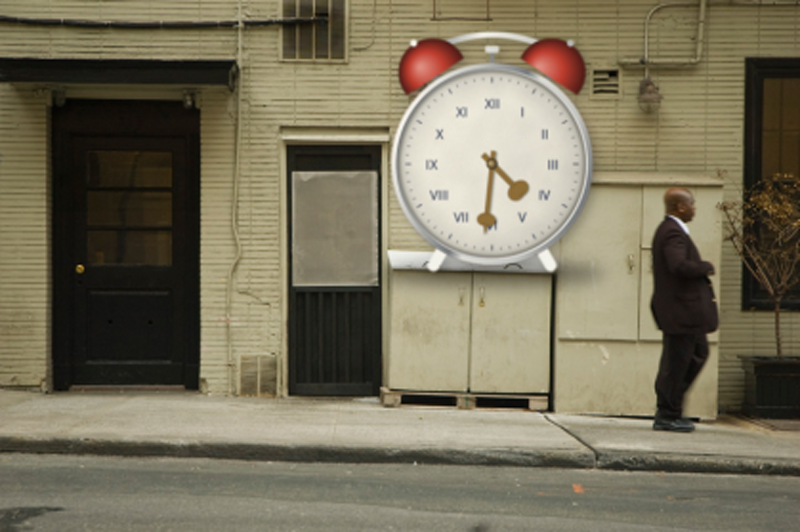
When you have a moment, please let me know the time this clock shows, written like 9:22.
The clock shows 4:31
